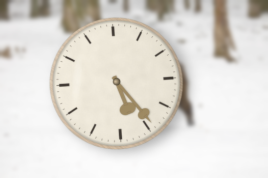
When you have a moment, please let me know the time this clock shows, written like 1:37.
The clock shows 5:24
